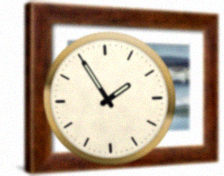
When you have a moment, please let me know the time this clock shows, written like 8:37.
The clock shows 1:55
